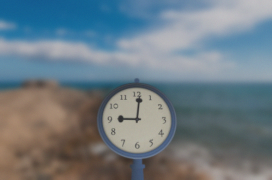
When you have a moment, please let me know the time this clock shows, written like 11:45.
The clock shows 9:01
